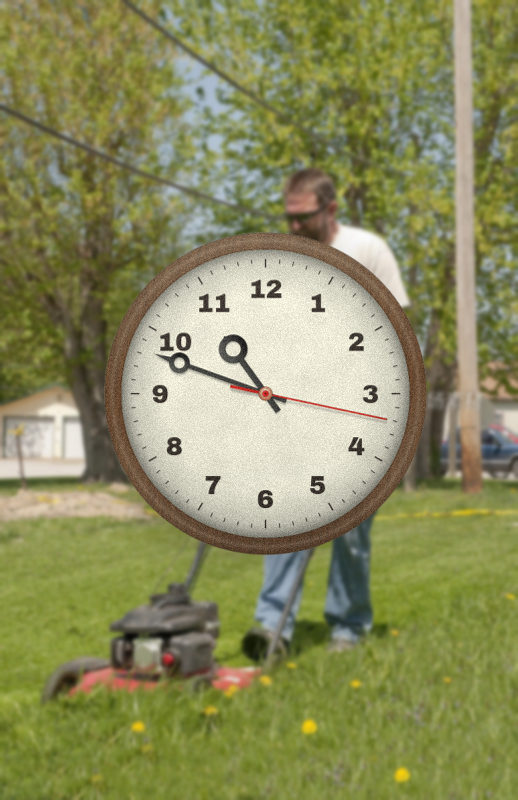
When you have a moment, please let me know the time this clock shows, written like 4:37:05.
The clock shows 10:48:17
